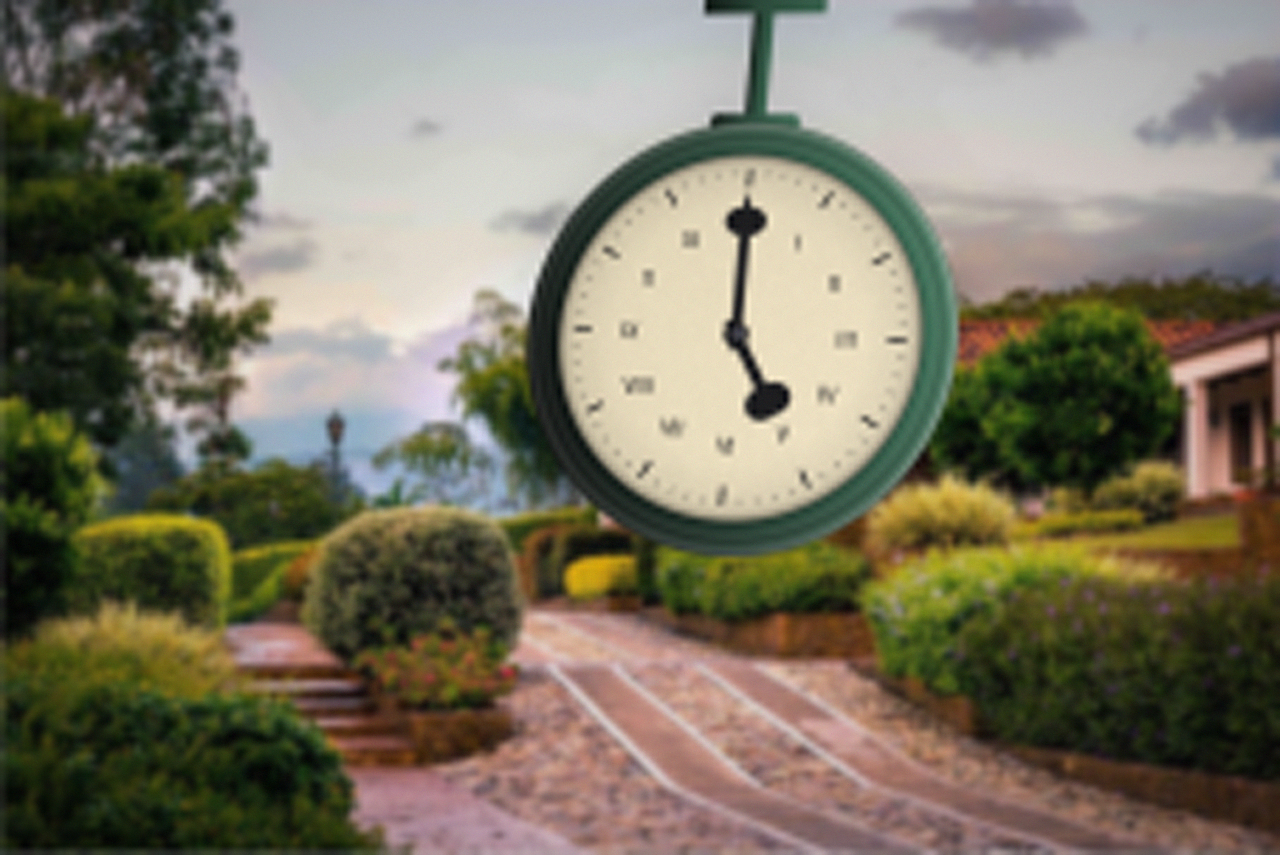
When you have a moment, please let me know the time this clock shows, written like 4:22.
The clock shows 5:00
